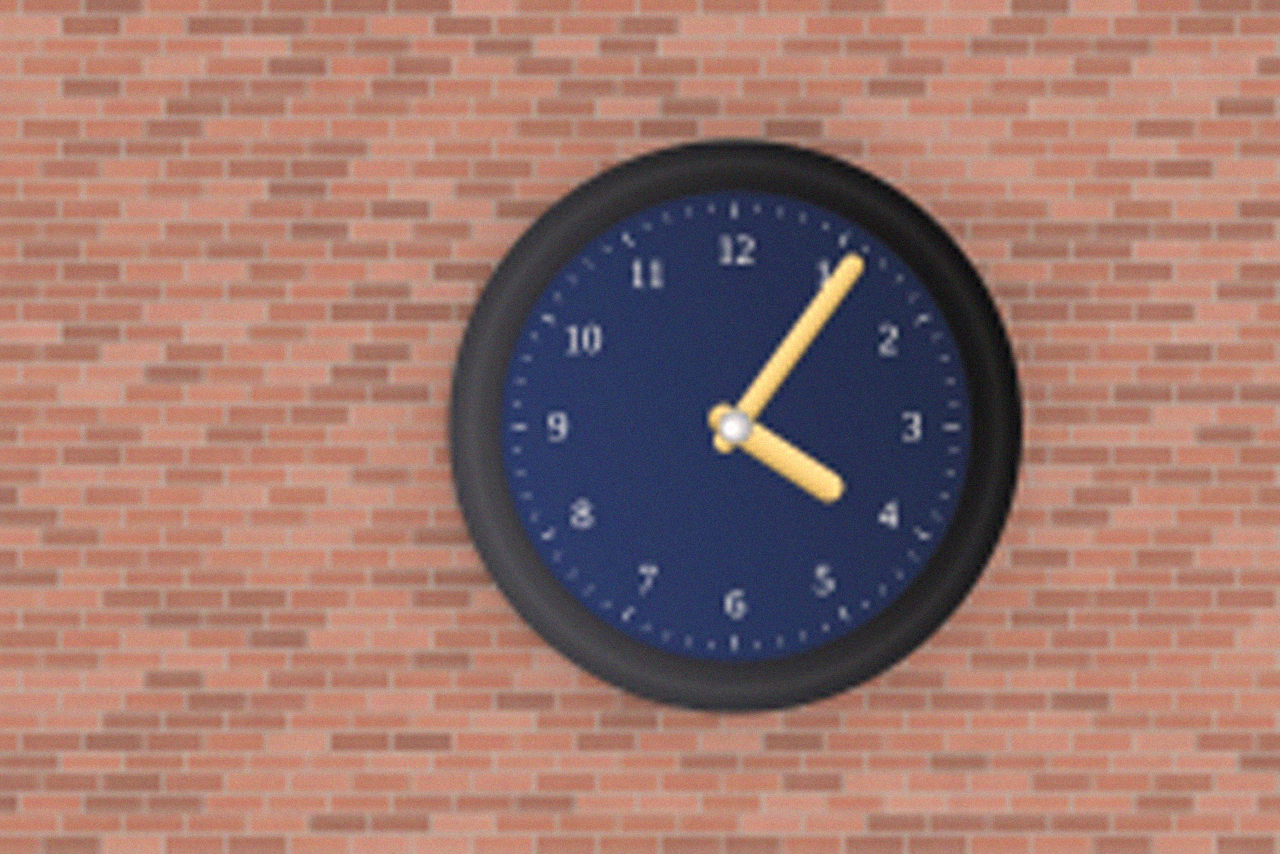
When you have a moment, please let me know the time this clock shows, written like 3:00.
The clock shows 4:06
